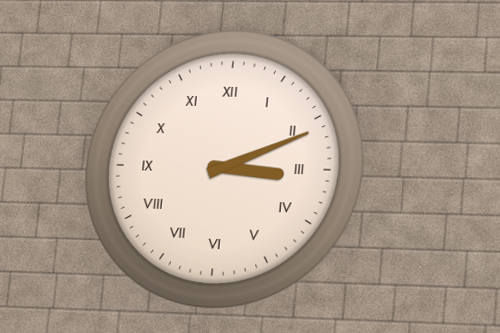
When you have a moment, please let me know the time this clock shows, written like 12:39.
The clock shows 3:11
